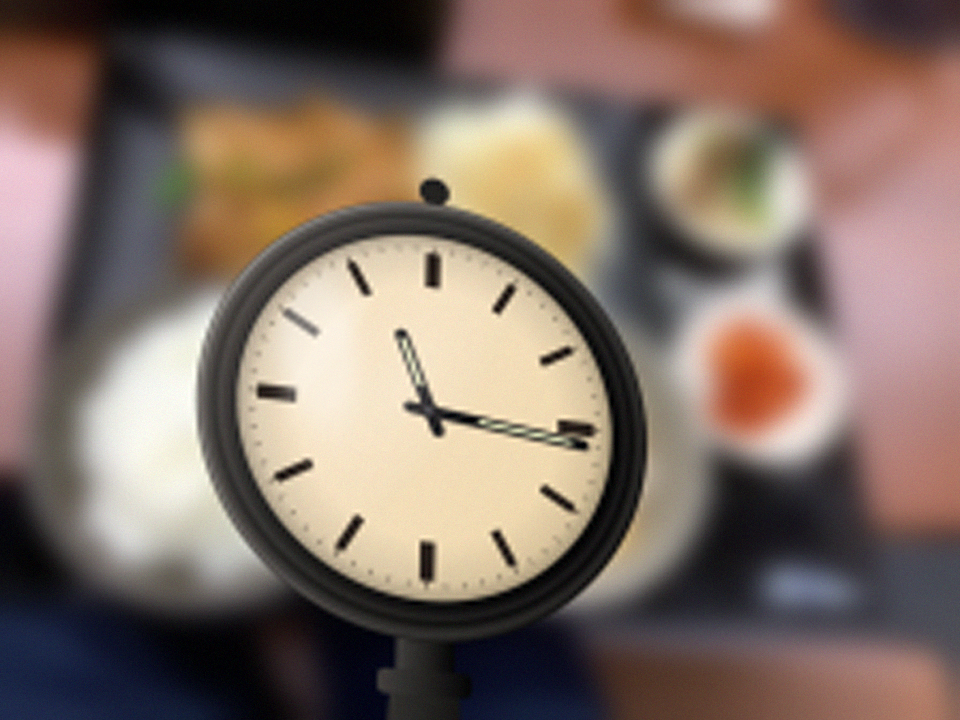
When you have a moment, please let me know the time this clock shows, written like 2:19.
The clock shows 11:16
